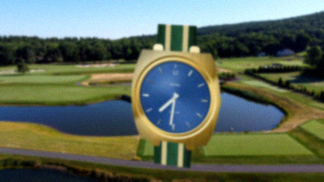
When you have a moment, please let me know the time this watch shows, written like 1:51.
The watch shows 7:31
